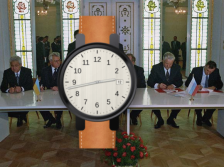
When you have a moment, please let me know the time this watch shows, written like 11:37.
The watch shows 2:43
